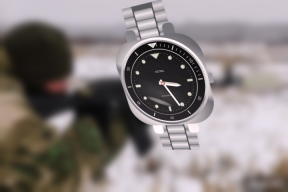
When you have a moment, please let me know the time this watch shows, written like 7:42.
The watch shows 3:26
